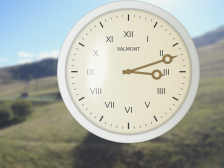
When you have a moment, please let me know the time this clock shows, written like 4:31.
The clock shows 3:12
